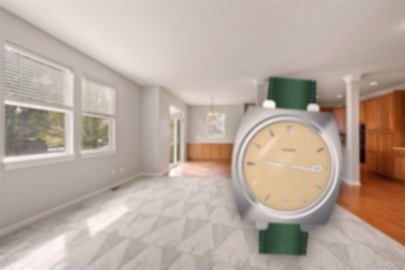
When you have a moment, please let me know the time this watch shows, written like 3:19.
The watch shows 9:16
